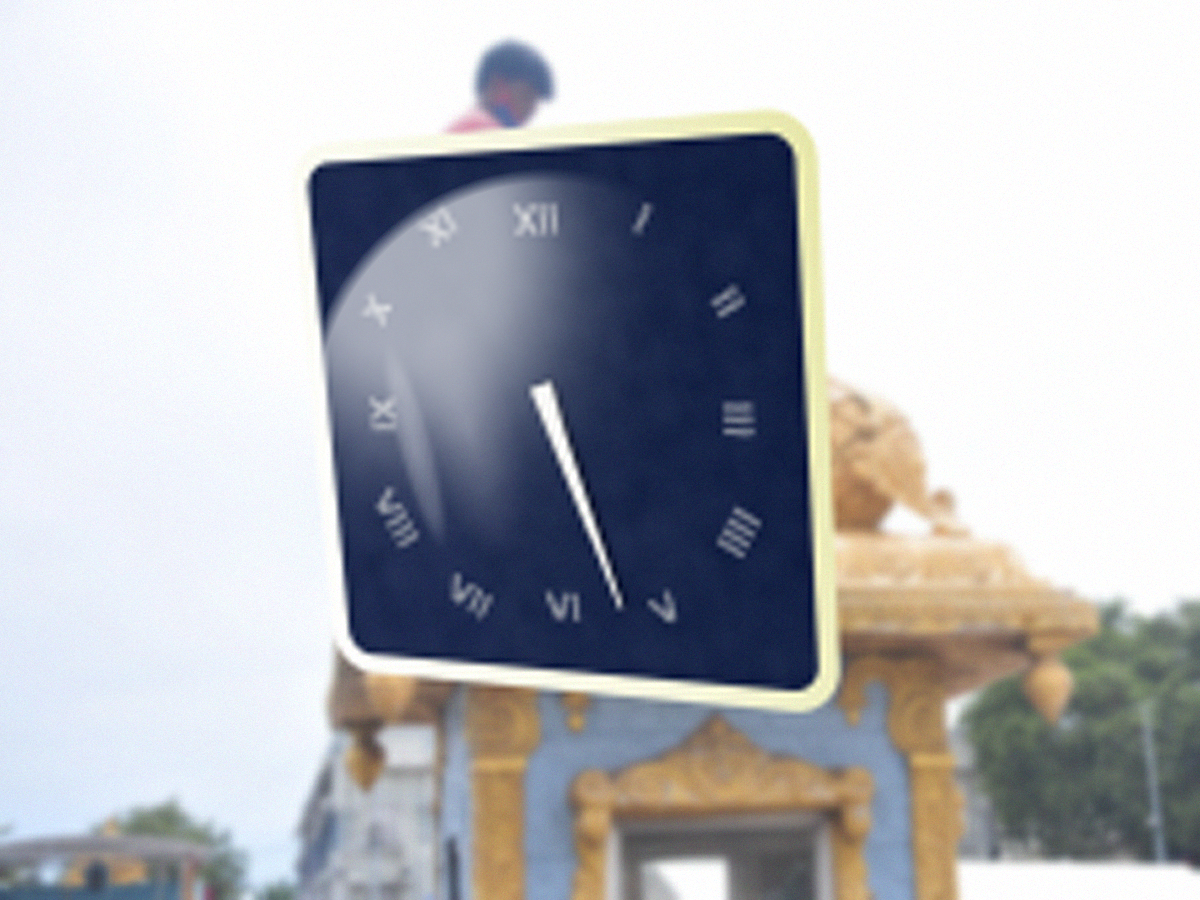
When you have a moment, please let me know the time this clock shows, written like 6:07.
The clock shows 5:27
